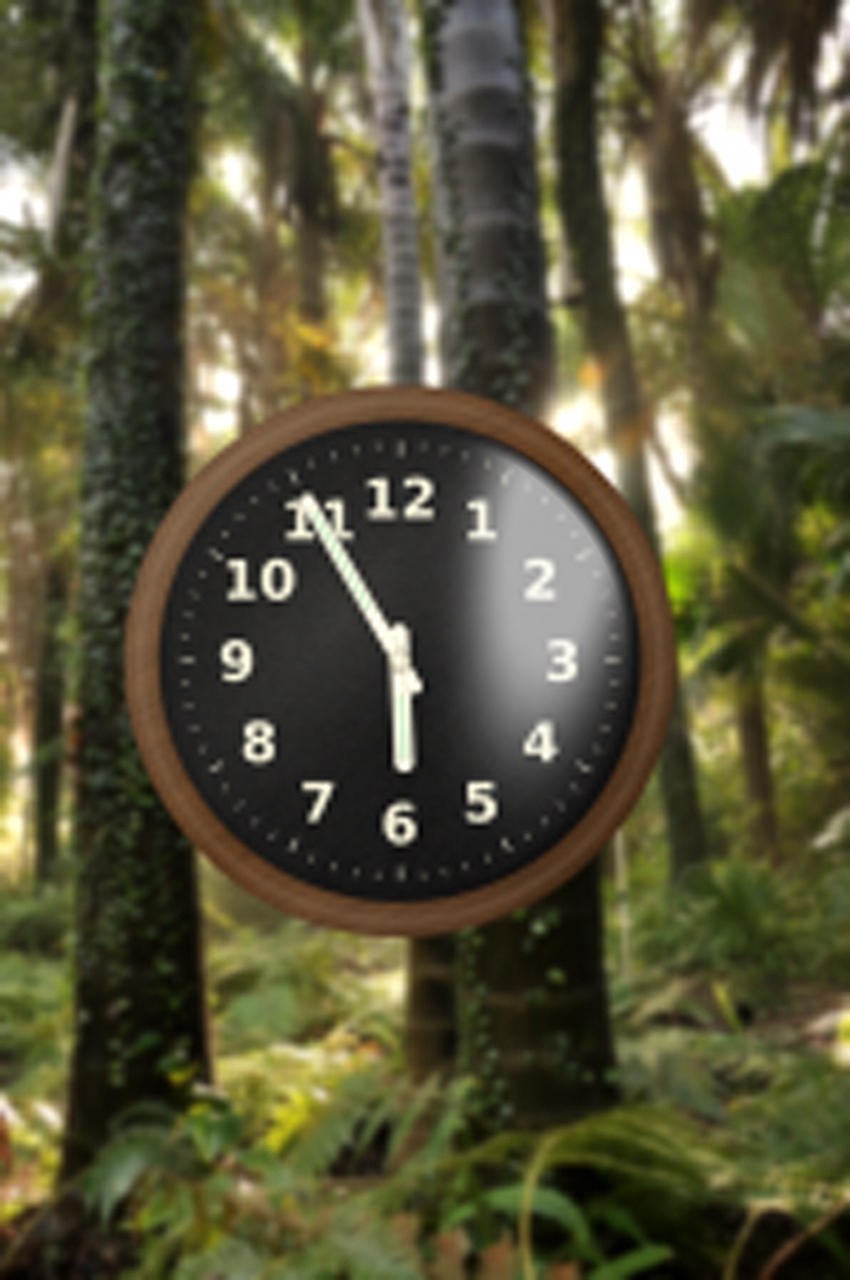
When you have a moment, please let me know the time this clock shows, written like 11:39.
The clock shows 5:55
